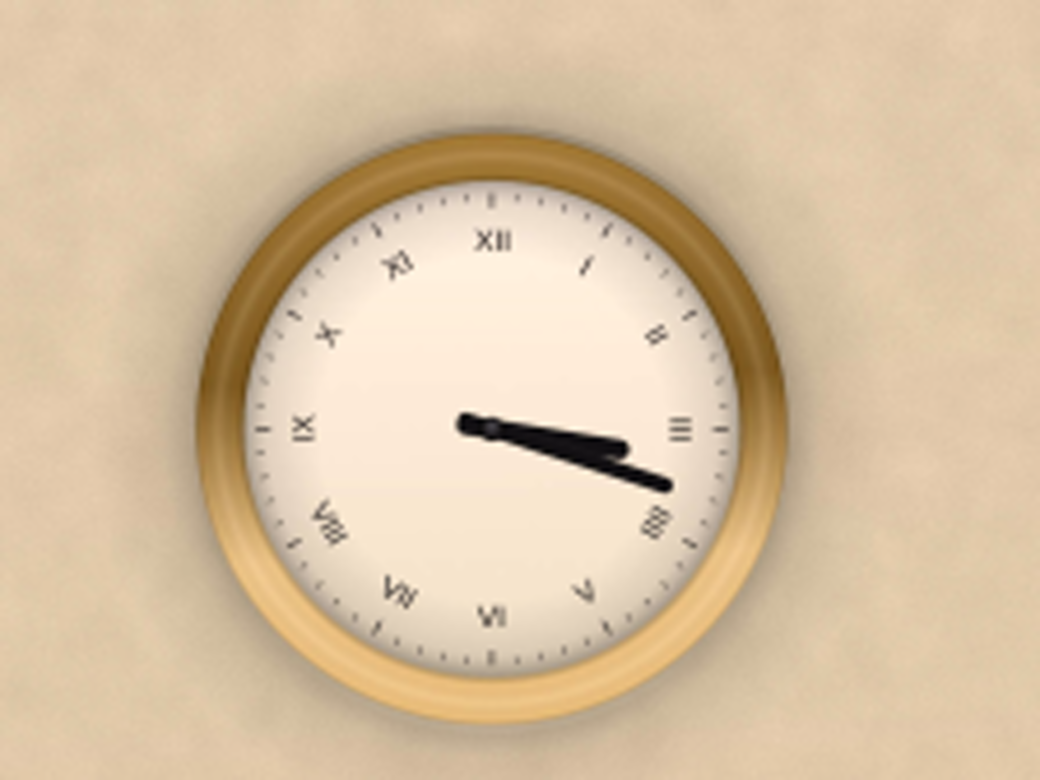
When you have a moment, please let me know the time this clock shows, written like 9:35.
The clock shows 3:18
